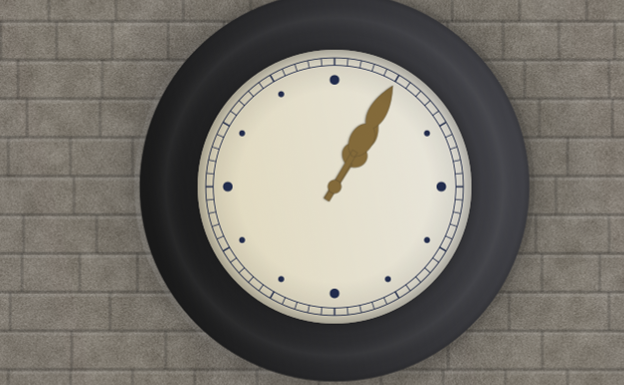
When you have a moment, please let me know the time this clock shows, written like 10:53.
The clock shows 1:05
